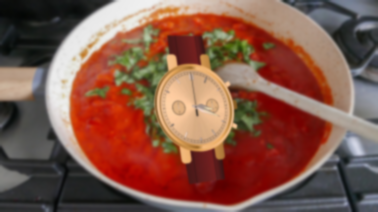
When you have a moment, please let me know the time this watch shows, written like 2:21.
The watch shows 3:19
